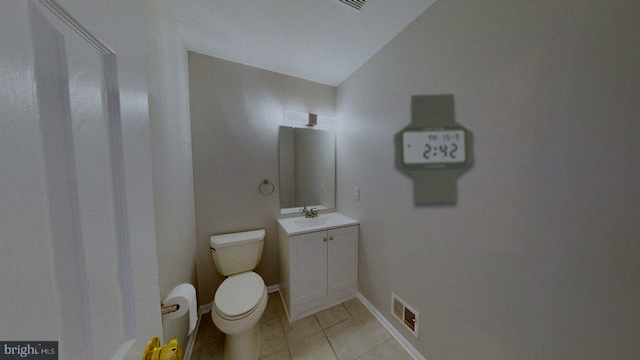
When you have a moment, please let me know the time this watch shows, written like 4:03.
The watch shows 2:42
